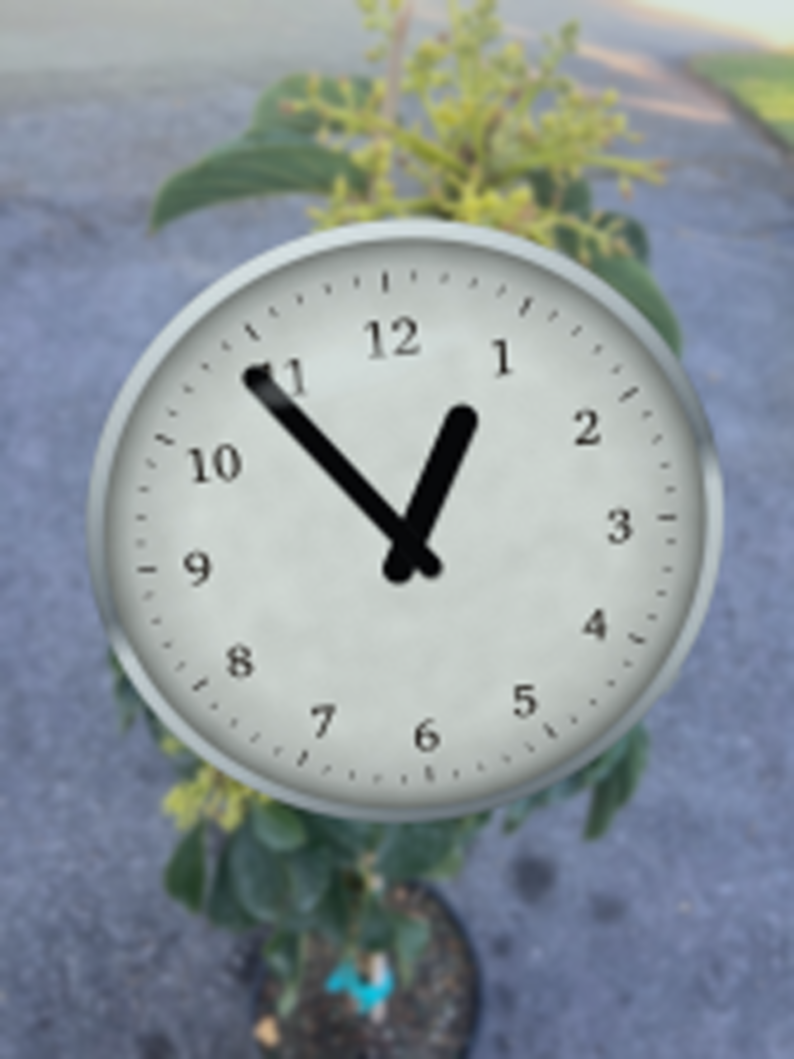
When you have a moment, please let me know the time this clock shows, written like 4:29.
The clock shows 12:54
